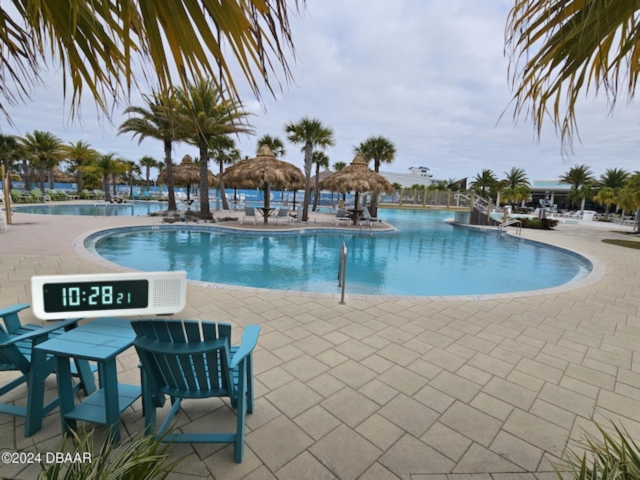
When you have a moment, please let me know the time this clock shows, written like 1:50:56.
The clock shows 10:28:21
